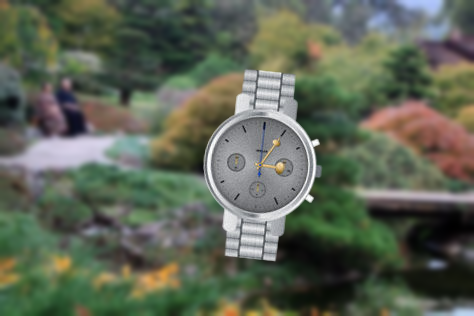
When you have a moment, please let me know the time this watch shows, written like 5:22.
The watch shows 3:05
